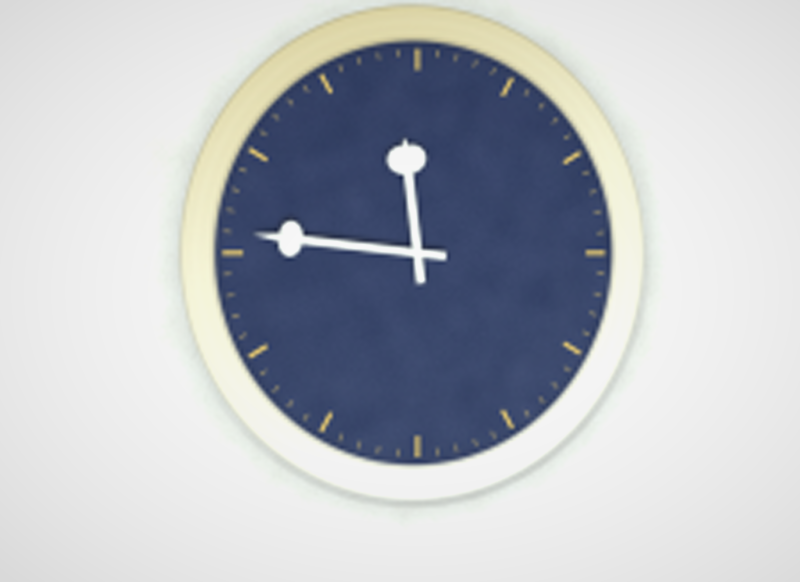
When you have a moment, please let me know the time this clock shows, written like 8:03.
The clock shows 11:46
